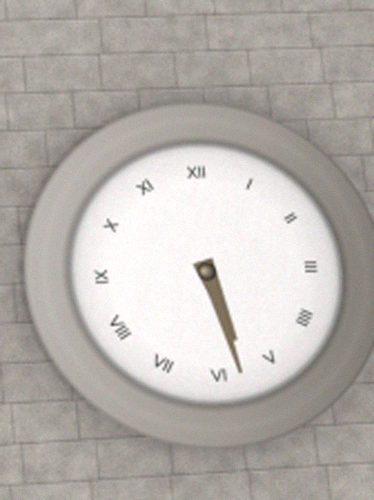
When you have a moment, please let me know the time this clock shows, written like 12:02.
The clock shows 5:28
